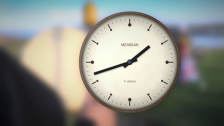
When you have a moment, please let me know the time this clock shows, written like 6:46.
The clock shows 1:42
